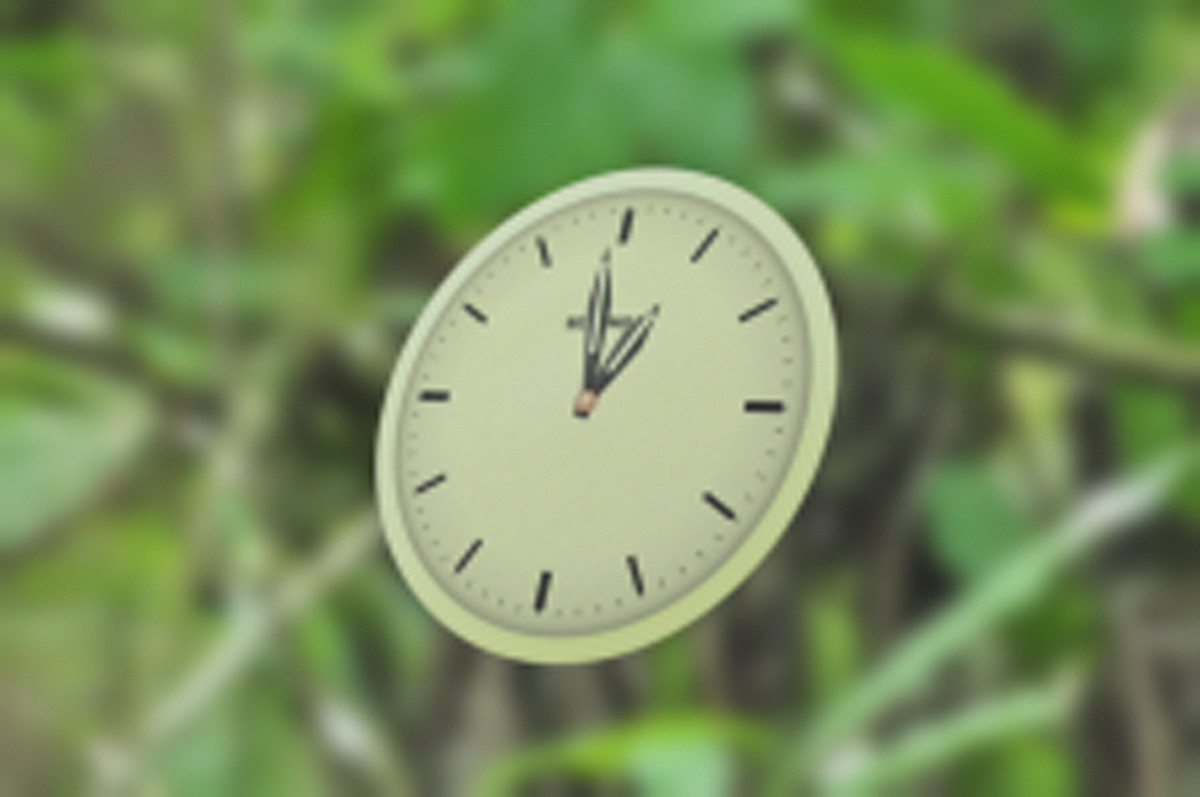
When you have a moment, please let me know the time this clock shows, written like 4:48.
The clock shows 12:59
